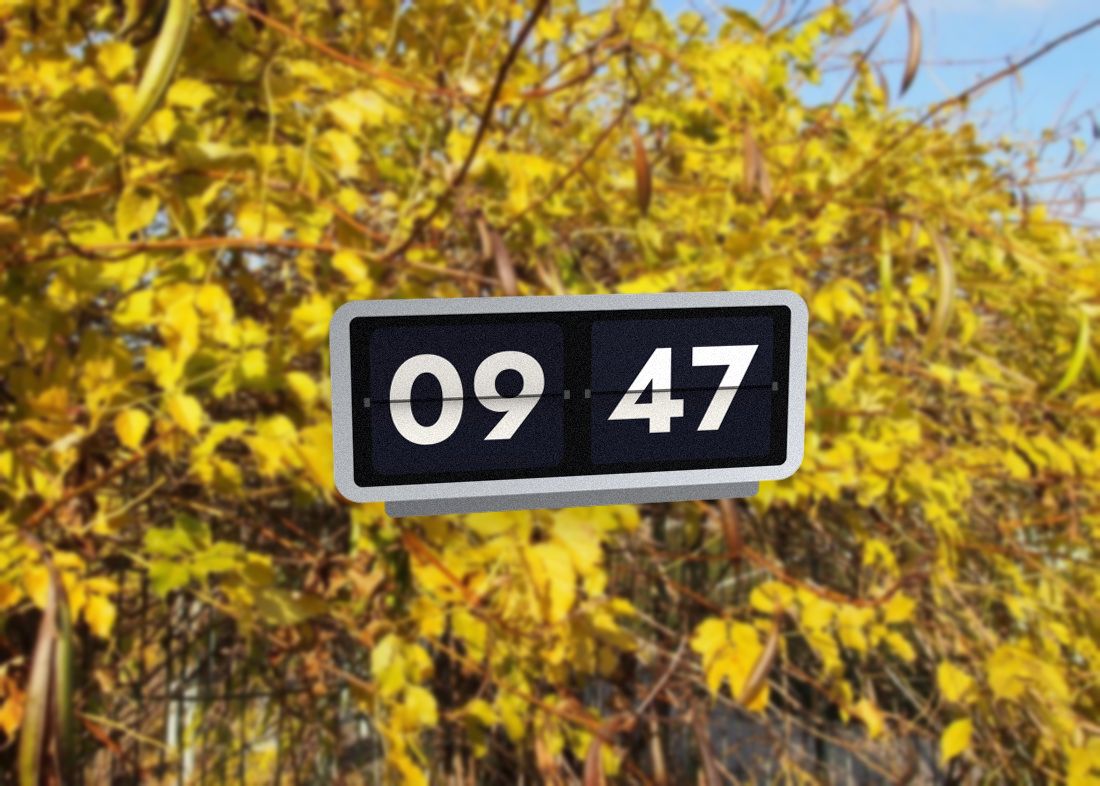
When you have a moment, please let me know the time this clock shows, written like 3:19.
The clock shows 9:47
